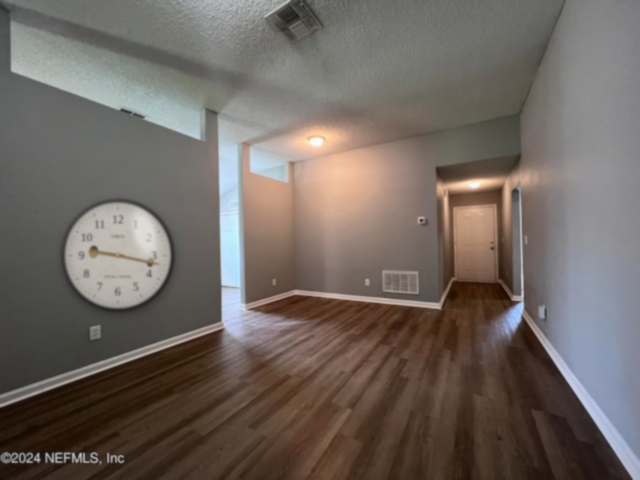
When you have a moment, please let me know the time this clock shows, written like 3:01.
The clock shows 9:17
